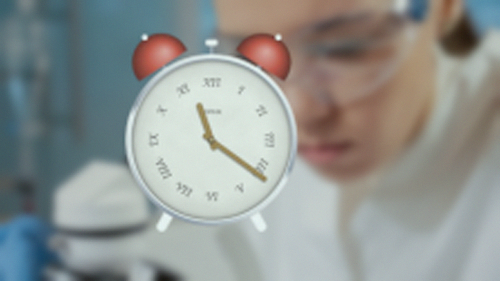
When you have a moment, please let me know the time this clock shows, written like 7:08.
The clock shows 11:21
